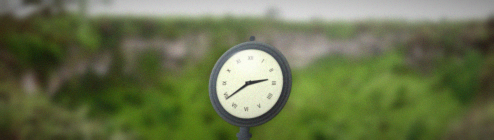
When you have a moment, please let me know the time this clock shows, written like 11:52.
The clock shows 2:39
